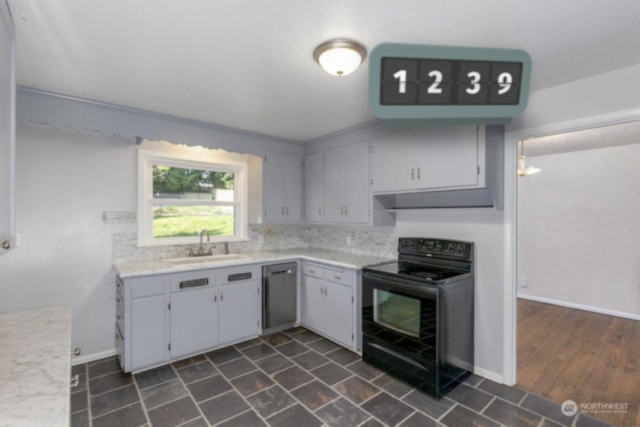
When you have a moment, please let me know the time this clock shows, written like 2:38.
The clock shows 12:39
